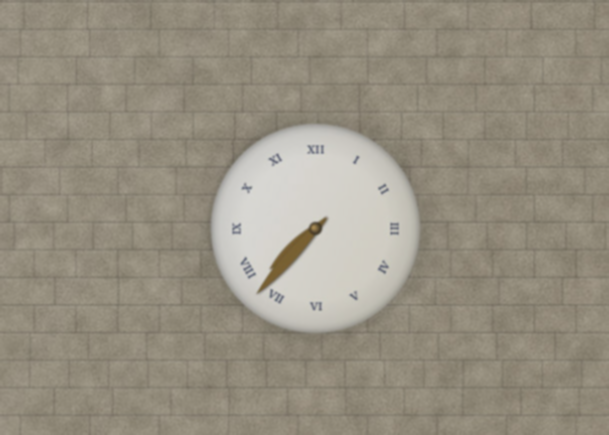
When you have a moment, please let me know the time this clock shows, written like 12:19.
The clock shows 7:37
